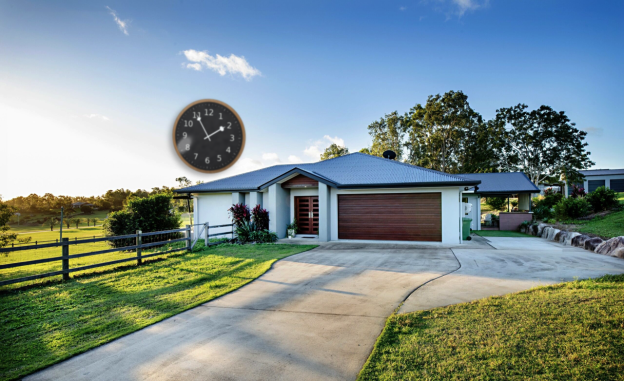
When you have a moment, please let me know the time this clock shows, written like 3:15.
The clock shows 1:55
